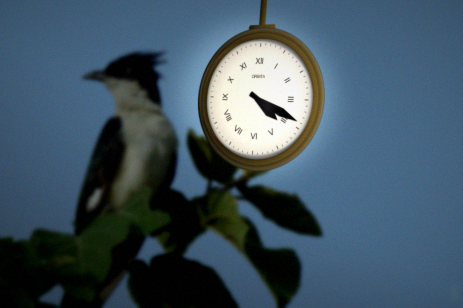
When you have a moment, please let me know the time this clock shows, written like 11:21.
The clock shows 4:19
